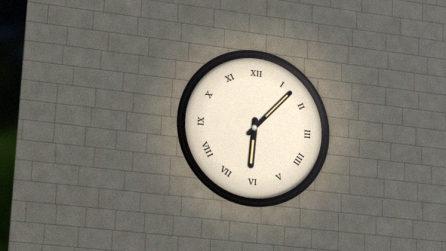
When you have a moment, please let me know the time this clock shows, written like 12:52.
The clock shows 6:07
